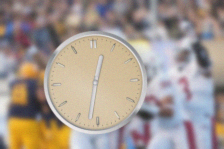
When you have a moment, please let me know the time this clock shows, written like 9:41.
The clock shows 12:32
